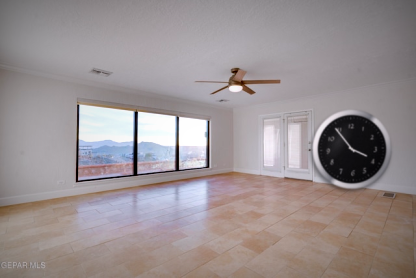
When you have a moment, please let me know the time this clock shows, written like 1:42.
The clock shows 3:54
